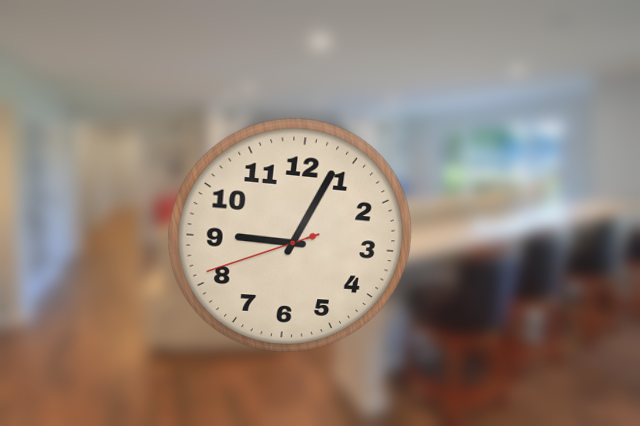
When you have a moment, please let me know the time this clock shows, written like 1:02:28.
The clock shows 9:03:41
